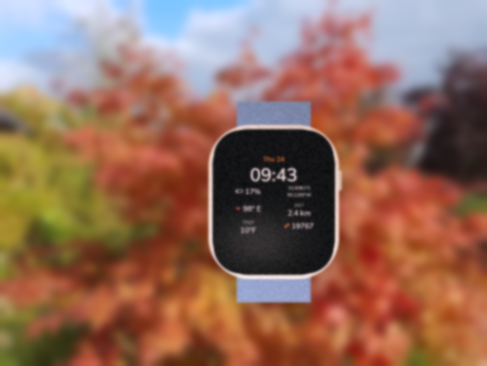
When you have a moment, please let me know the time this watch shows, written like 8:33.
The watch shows 9:43
